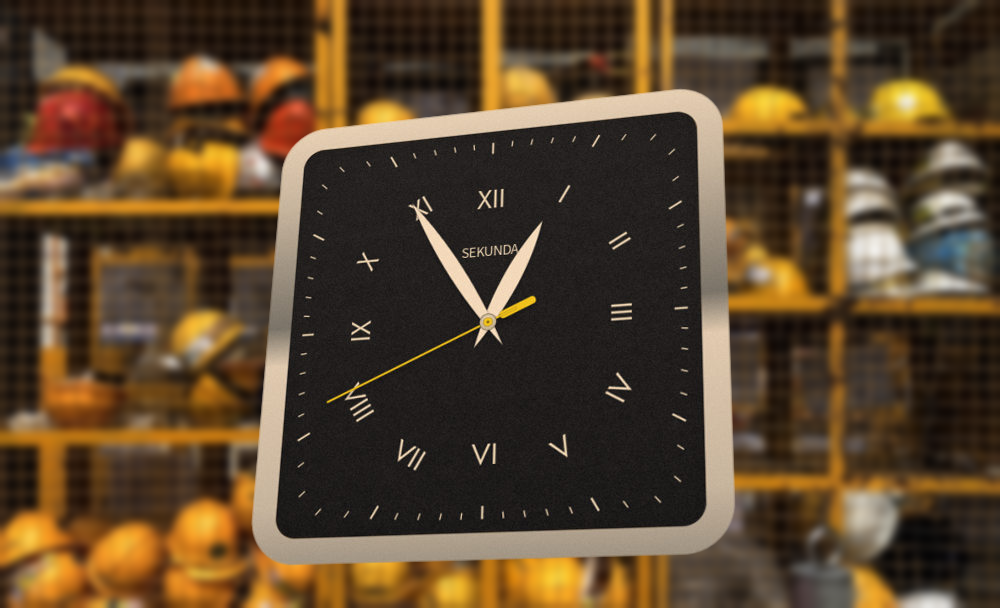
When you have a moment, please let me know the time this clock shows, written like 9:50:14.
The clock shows 12:54:41
